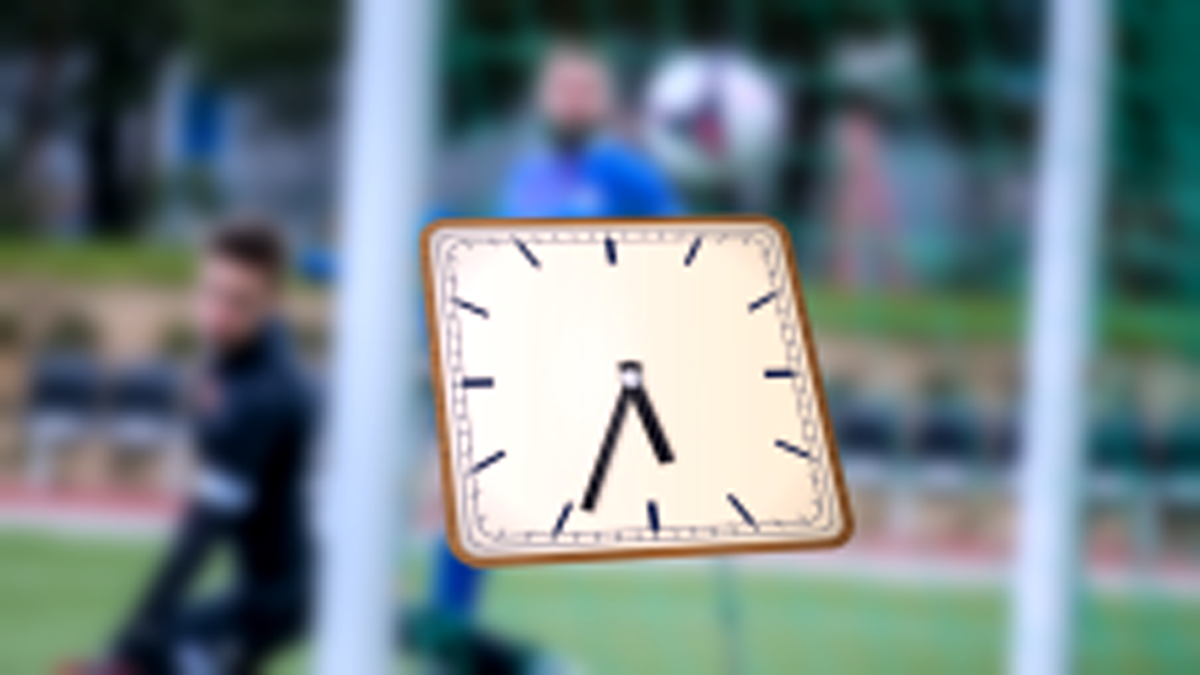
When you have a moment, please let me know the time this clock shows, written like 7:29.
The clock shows 5:34
